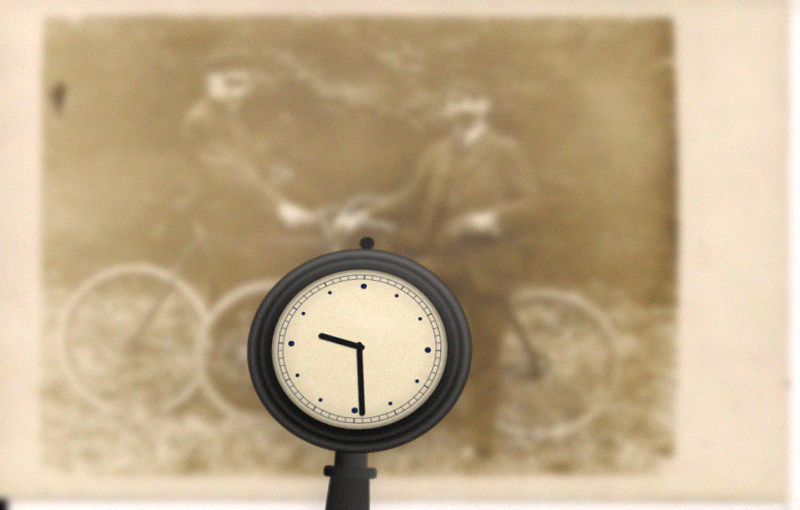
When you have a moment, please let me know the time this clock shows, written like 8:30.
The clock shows 9:29
